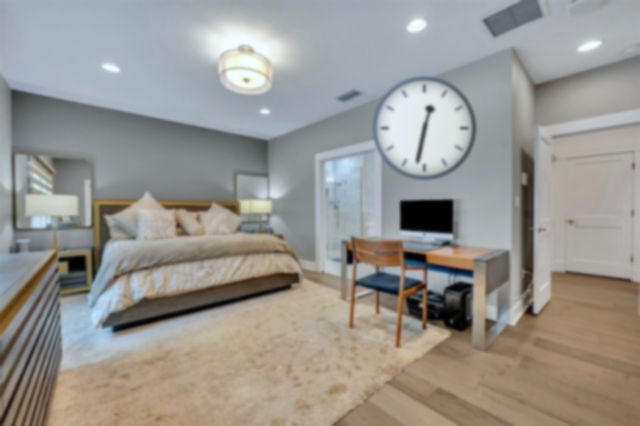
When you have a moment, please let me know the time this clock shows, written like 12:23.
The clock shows 12:32
